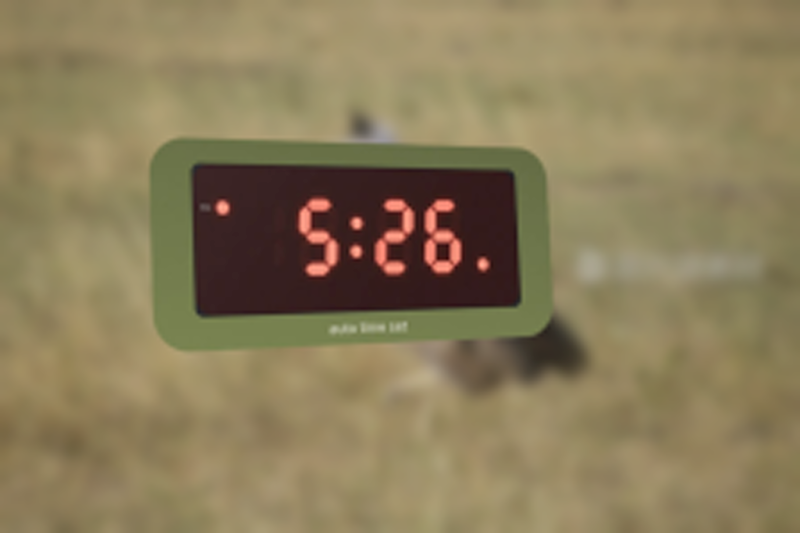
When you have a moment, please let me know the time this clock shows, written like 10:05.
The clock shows 5:26
